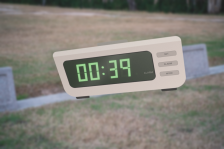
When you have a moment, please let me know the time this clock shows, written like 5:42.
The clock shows 0:39
